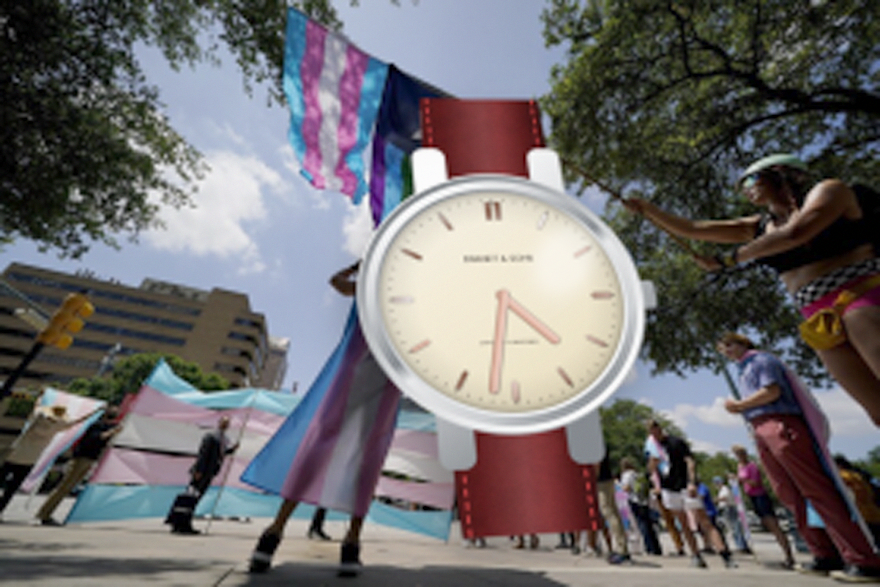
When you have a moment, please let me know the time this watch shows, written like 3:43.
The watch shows 4:32
